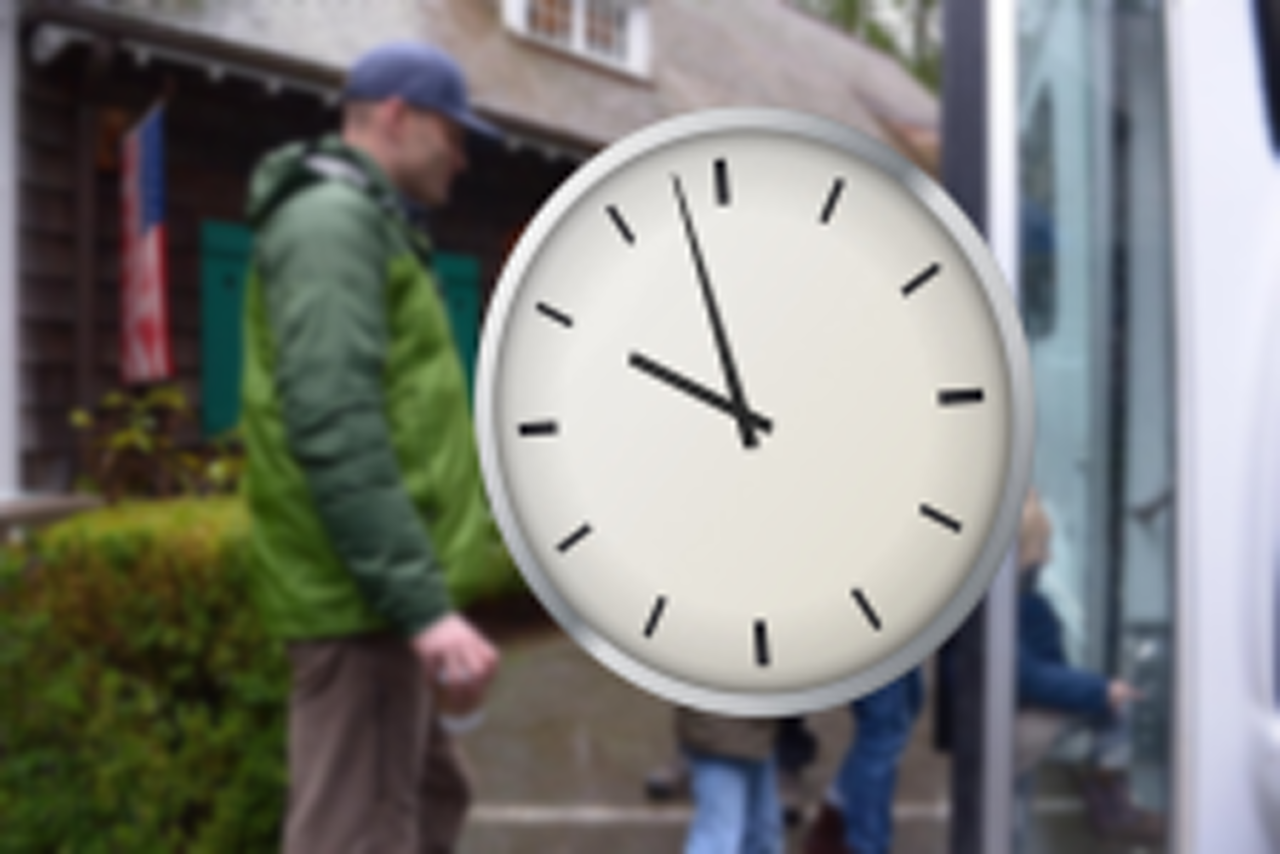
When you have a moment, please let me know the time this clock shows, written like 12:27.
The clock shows 9:58
